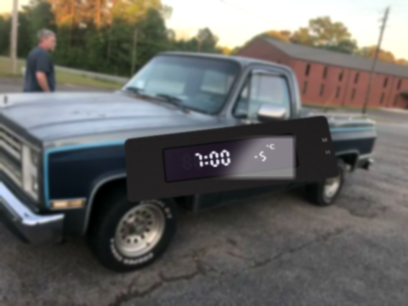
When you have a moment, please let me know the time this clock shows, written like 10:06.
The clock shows 7:00
